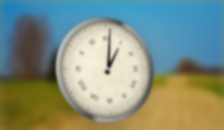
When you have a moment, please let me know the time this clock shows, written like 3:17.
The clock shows 1:01
